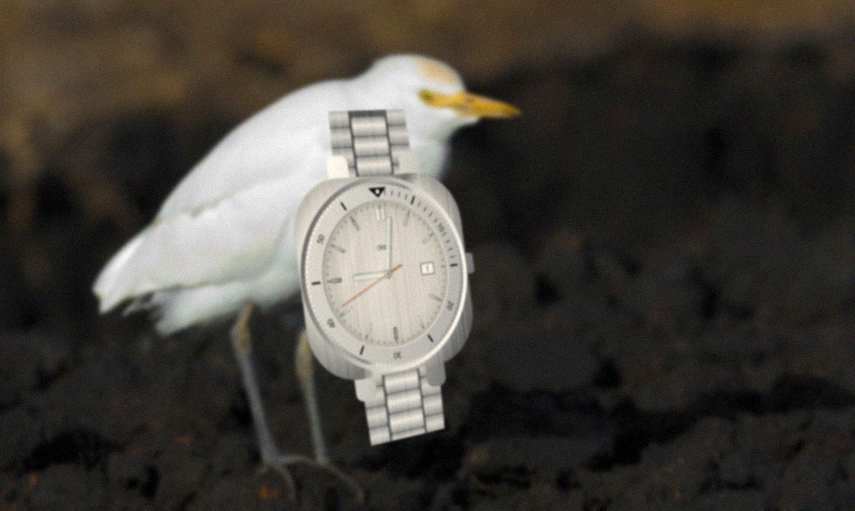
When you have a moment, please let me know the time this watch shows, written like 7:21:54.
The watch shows 9:01:41
